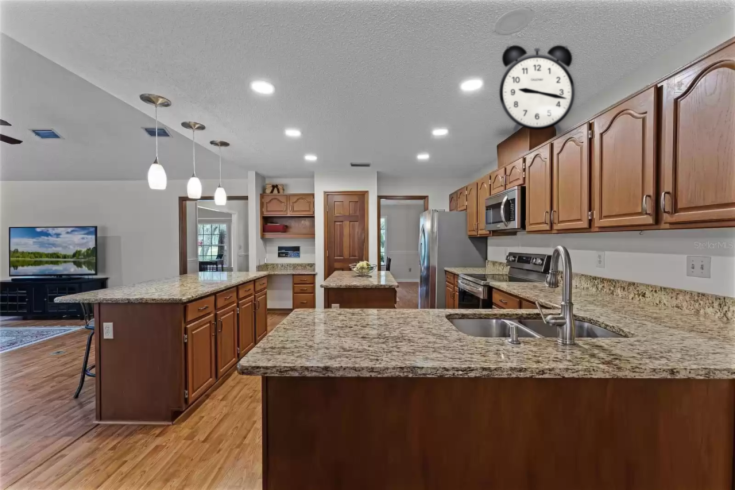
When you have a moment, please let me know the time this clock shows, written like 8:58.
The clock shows 9:17
